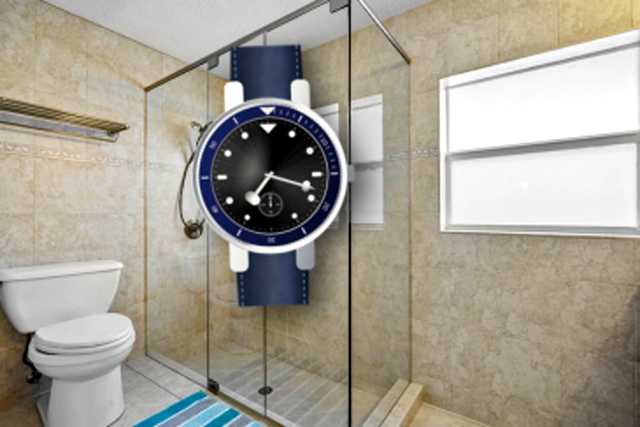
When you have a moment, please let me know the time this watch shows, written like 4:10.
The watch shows 7:18
